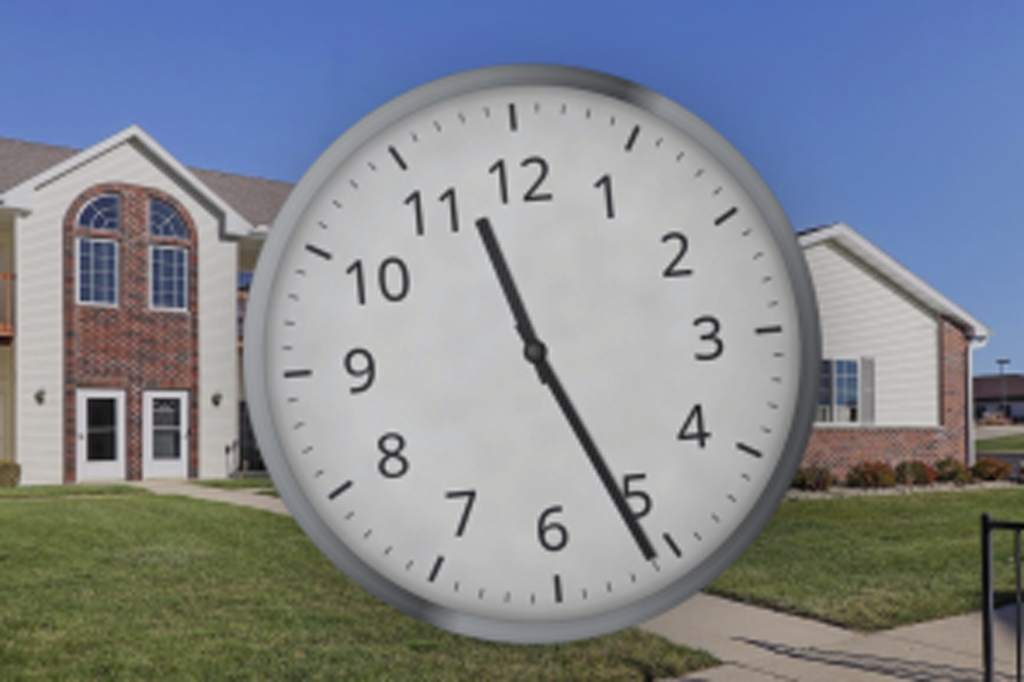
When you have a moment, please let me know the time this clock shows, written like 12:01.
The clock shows 11:26
